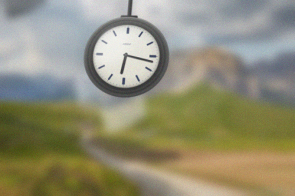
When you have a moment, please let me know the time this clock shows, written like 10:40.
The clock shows 6:17
